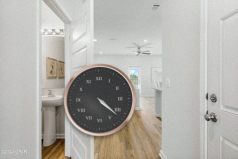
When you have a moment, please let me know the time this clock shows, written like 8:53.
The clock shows 4:22
